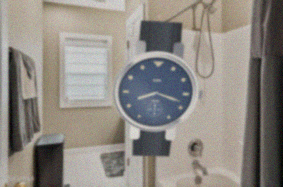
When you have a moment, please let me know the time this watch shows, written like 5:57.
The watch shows 8:18
